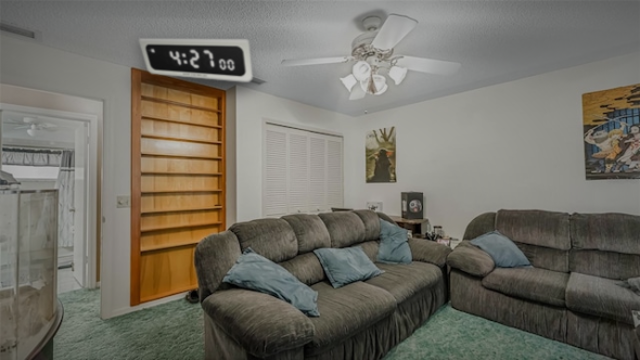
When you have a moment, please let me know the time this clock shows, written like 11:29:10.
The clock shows 4:27:00
